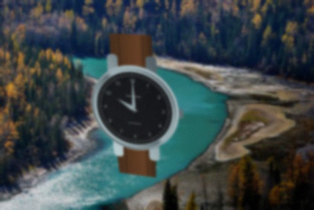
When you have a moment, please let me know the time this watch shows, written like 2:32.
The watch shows 10:00
